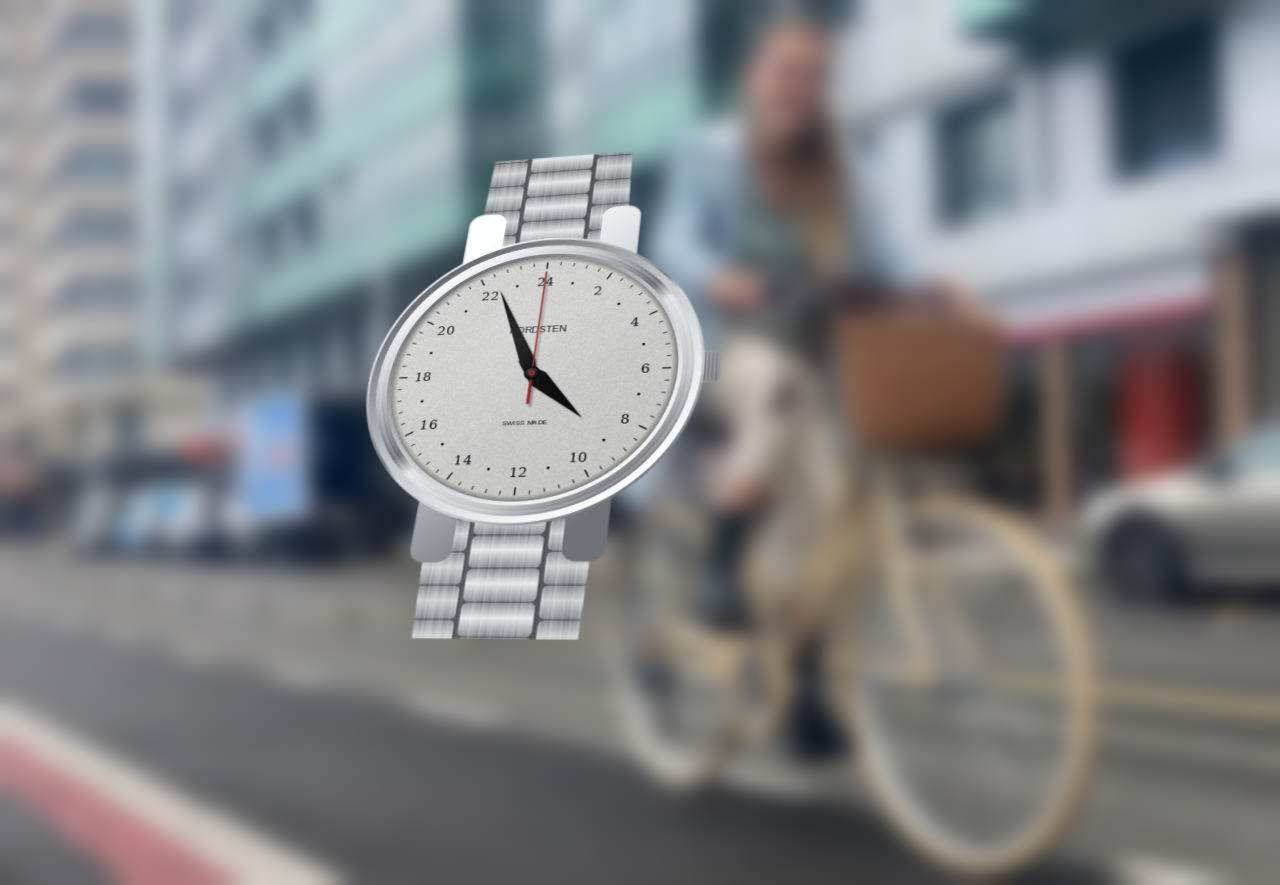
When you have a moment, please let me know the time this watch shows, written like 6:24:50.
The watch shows 8:56:00
